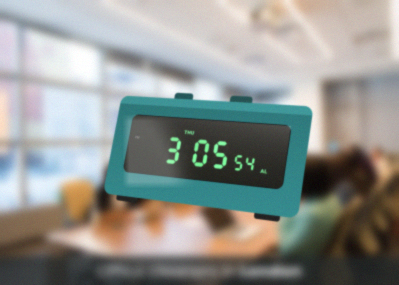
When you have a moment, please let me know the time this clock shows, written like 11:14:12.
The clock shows 3:05:54
